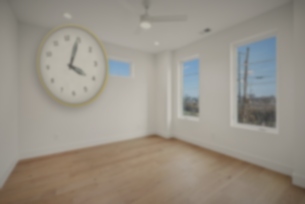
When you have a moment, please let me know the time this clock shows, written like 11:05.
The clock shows 4:04
